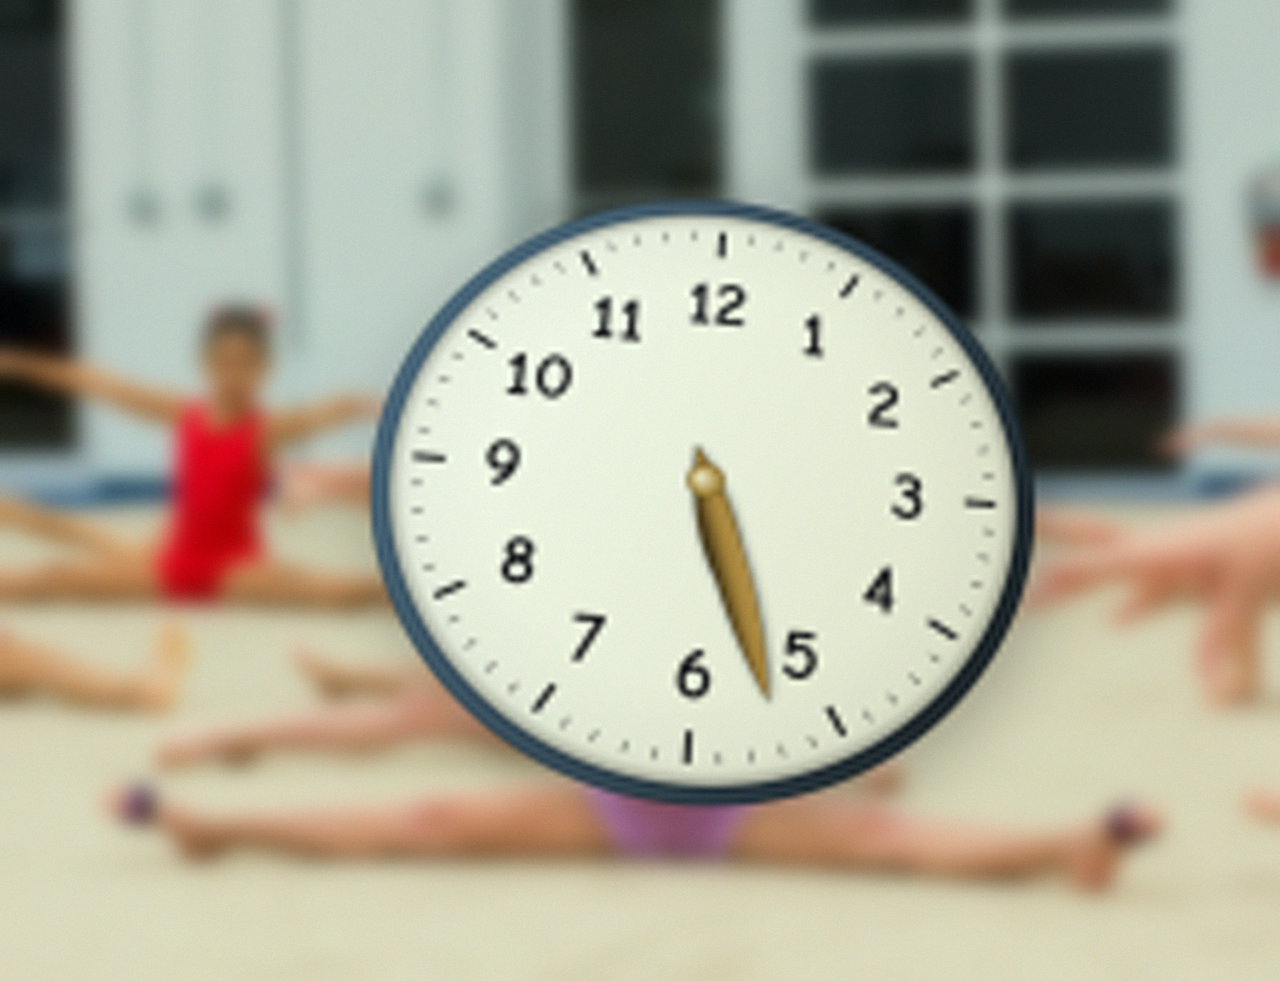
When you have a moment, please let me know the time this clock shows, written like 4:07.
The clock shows 5:27
